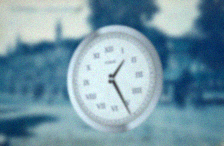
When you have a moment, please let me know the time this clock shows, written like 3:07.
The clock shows 1:26
